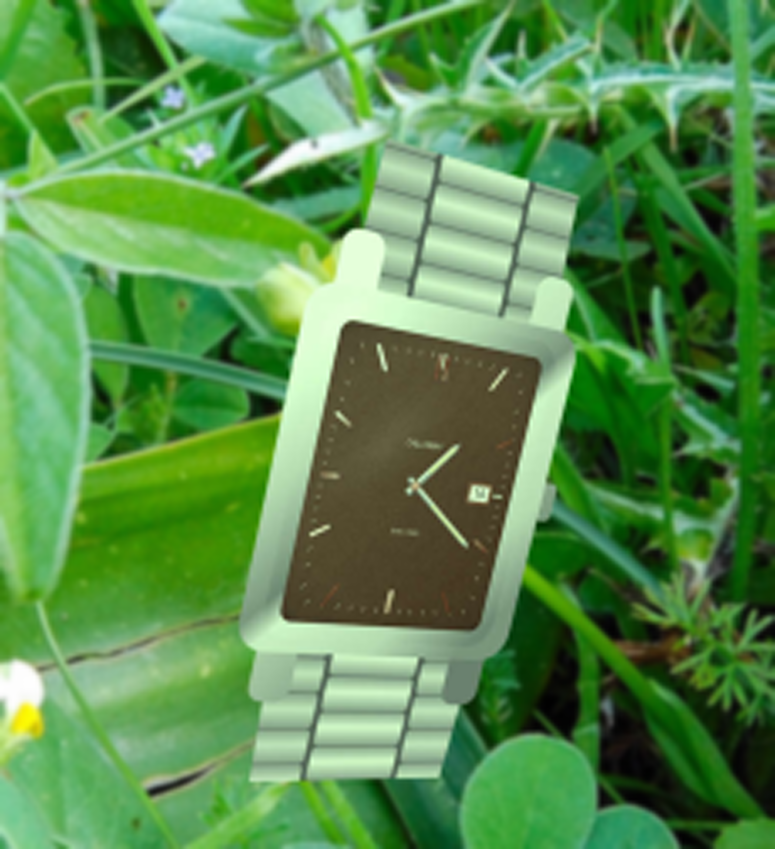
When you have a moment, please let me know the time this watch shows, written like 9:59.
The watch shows 1:21
